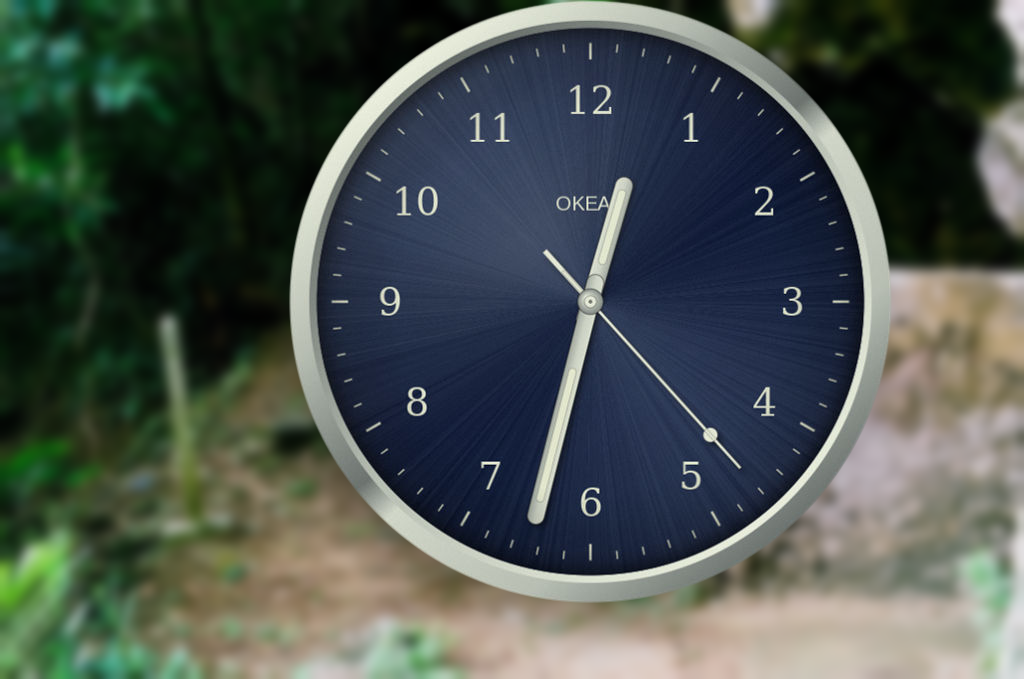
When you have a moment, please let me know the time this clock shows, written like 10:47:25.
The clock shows 12:32:23
